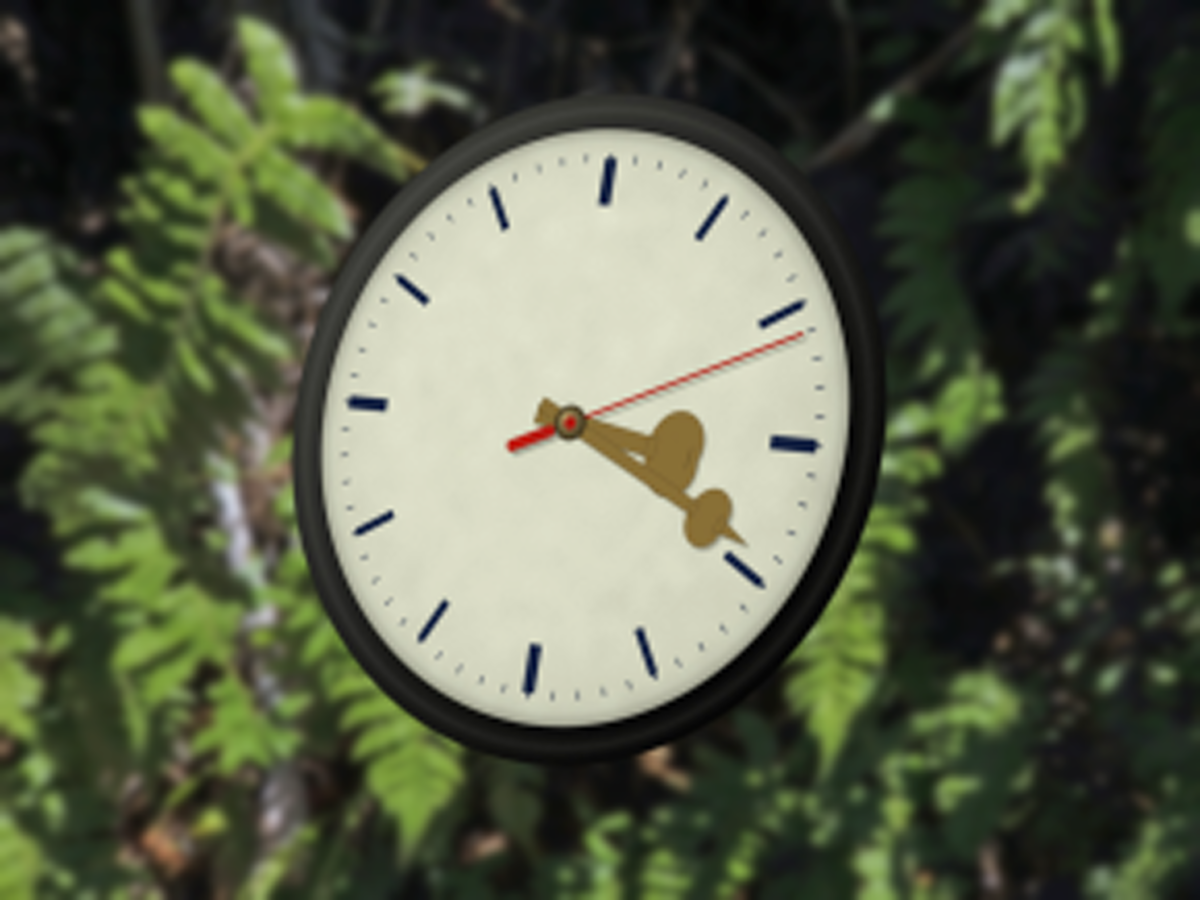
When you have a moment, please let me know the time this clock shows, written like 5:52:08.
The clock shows 3:19:11
